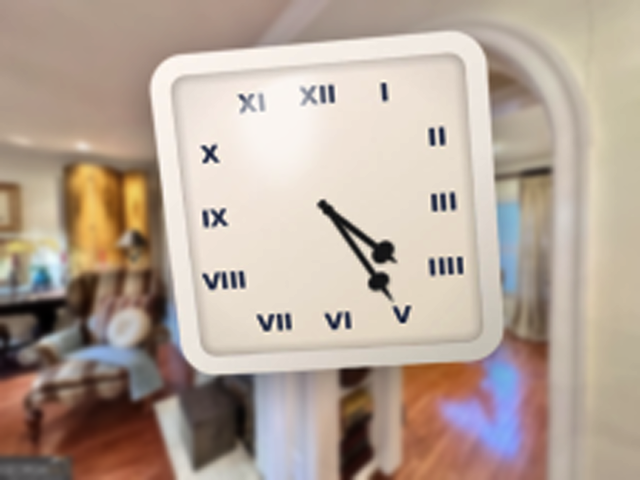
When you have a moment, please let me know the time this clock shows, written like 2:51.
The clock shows 4:25
